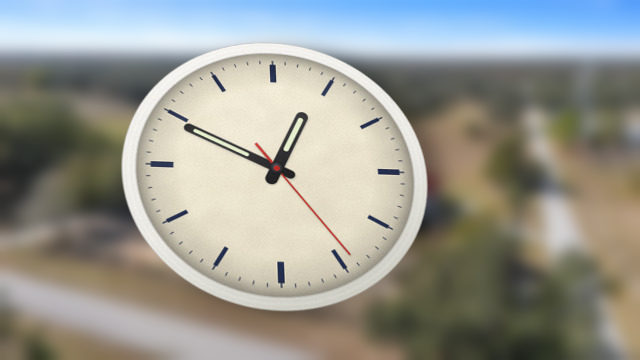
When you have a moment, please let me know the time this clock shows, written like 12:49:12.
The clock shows 12:49:24
